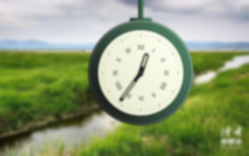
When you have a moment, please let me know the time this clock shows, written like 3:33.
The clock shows 12:36
